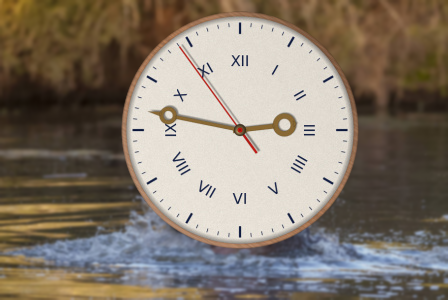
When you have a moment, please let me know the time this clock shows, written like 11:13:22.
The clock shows 2:46:54
